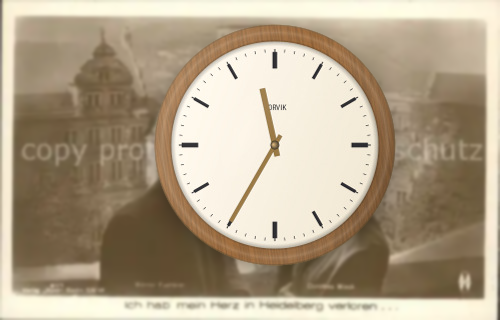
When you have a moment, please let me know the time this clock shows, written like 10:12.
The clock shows 11:35
